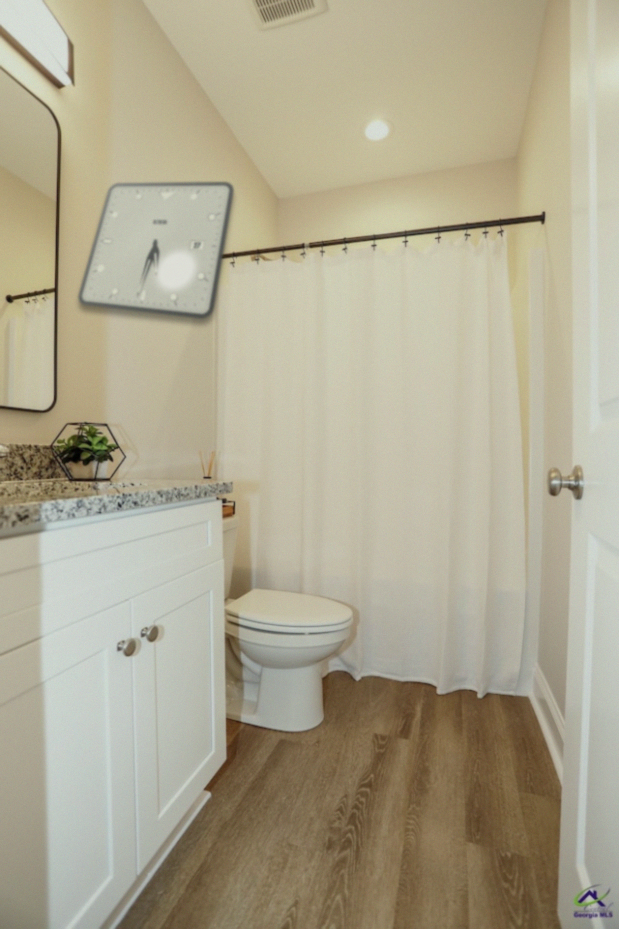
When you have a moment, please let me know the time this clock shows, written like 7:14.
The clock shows 5:31
